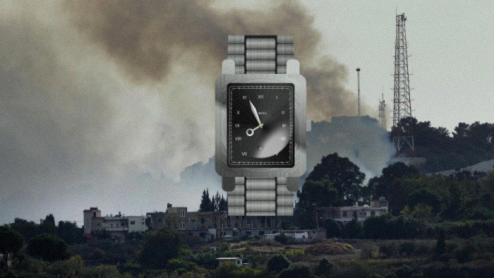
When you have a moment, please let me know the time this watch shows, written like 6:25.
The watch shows 7:56
